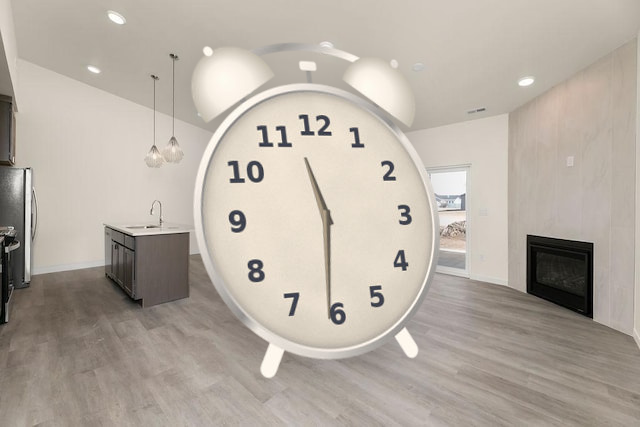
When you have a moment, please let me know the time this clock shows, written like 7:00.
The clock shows 11:31
